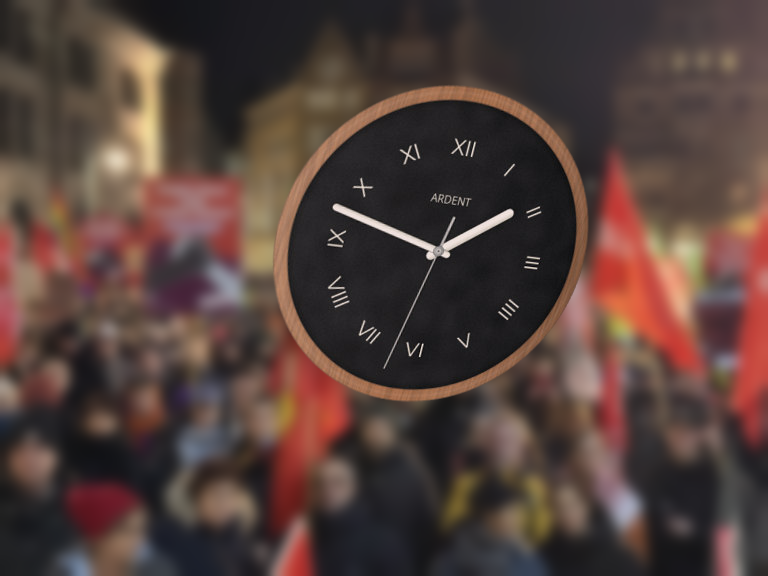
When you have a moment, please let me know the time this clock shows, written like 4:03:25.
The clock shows 1:47:32
